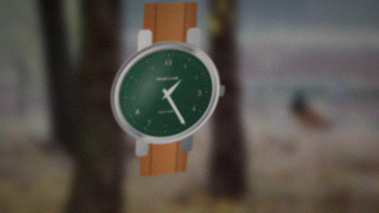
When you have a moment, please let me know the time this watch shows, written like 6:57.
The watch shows 1:25
